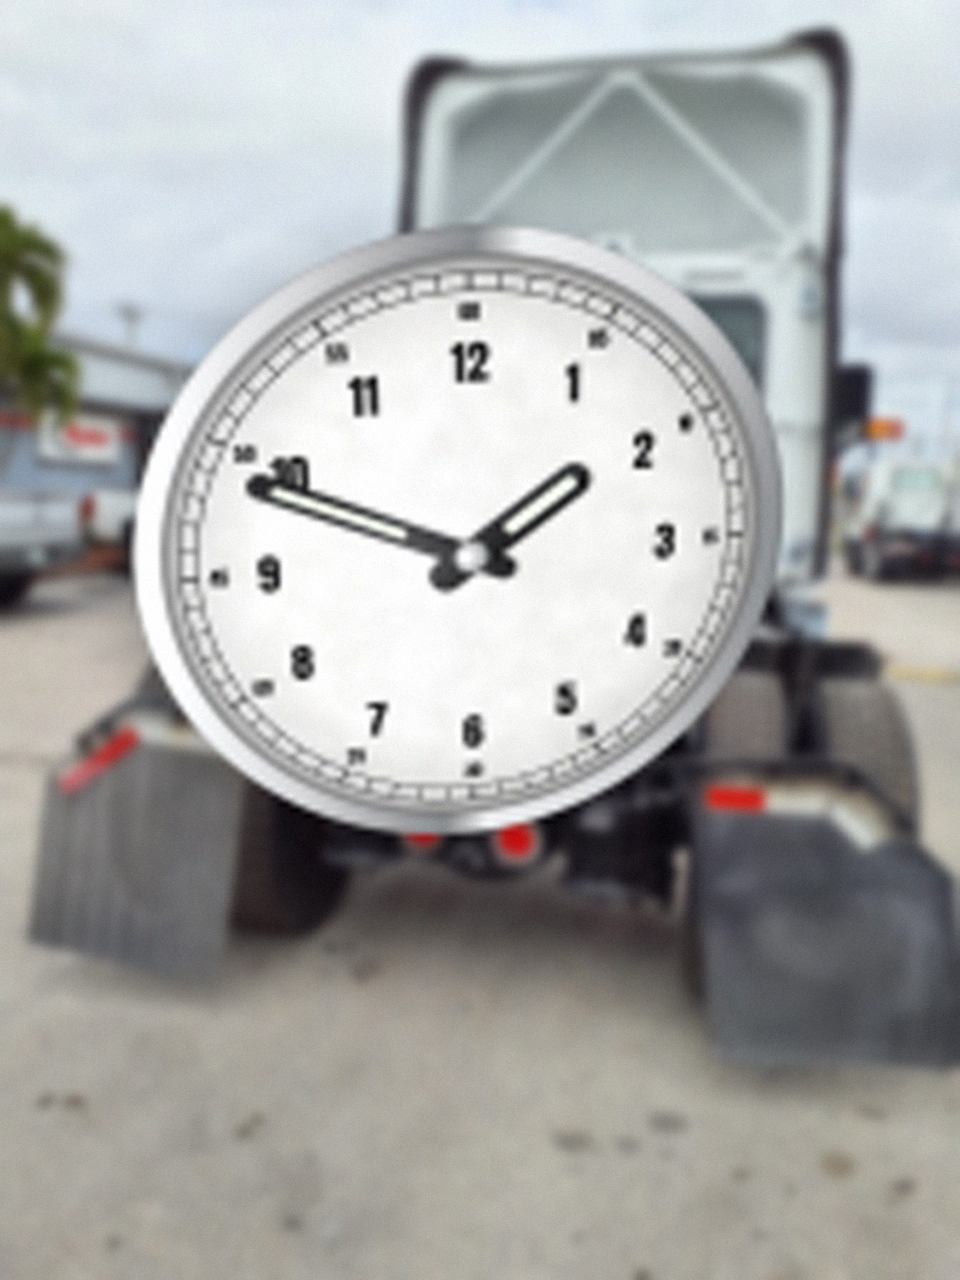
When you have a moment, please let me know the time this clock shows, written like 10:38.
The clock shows 1:49
